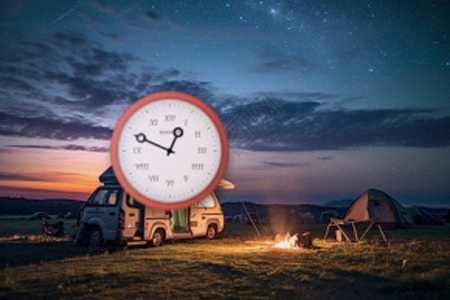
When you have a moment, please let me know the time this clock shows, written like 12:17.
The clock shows 12:49
